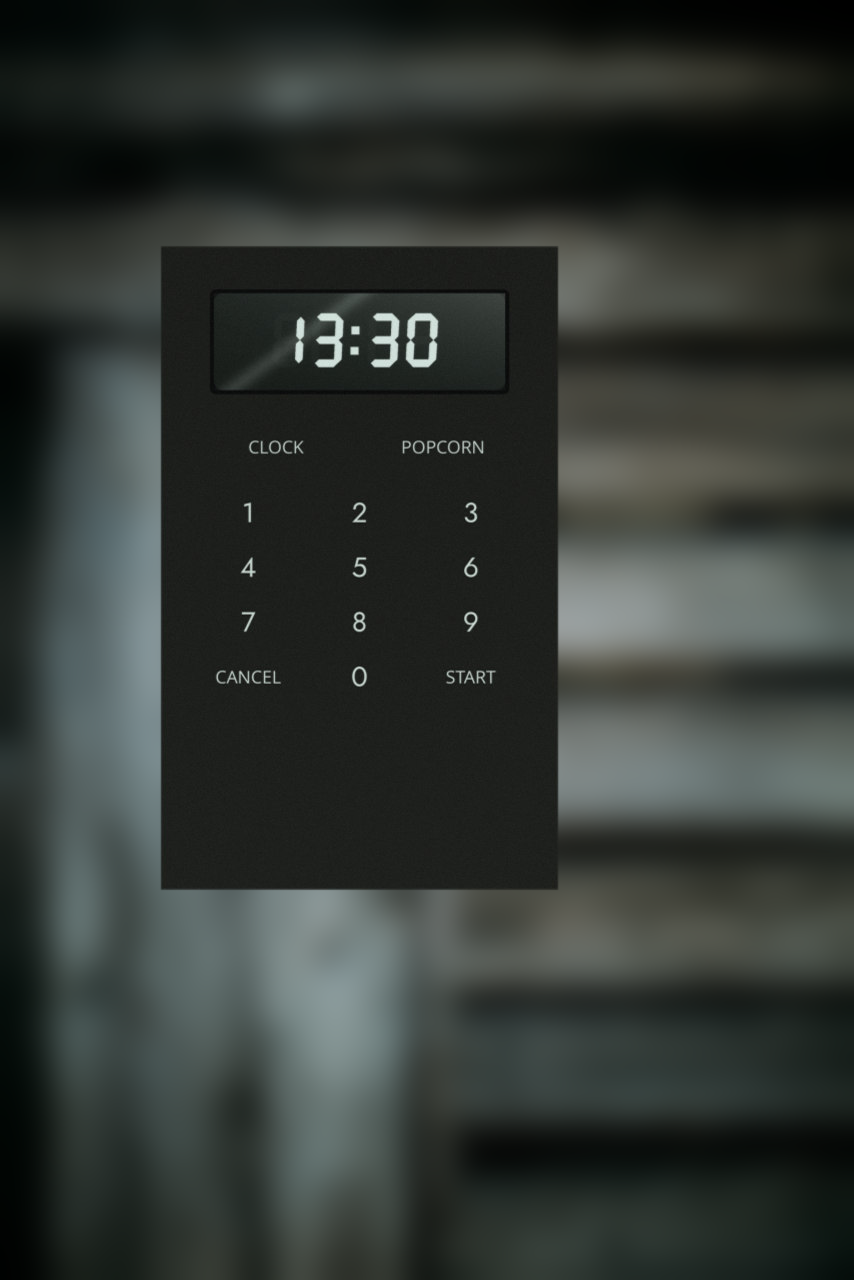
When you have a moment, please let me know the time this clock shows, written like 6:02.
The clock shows 13:30
